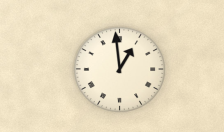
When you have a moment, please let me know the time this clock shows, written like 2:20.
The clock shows 12:59
